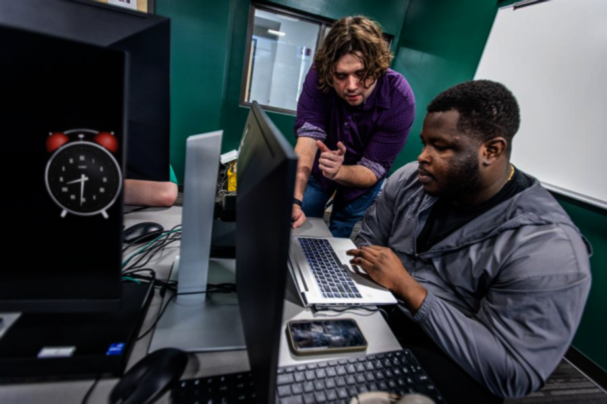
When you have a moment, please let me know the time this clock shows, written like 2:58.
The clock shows 8:31
